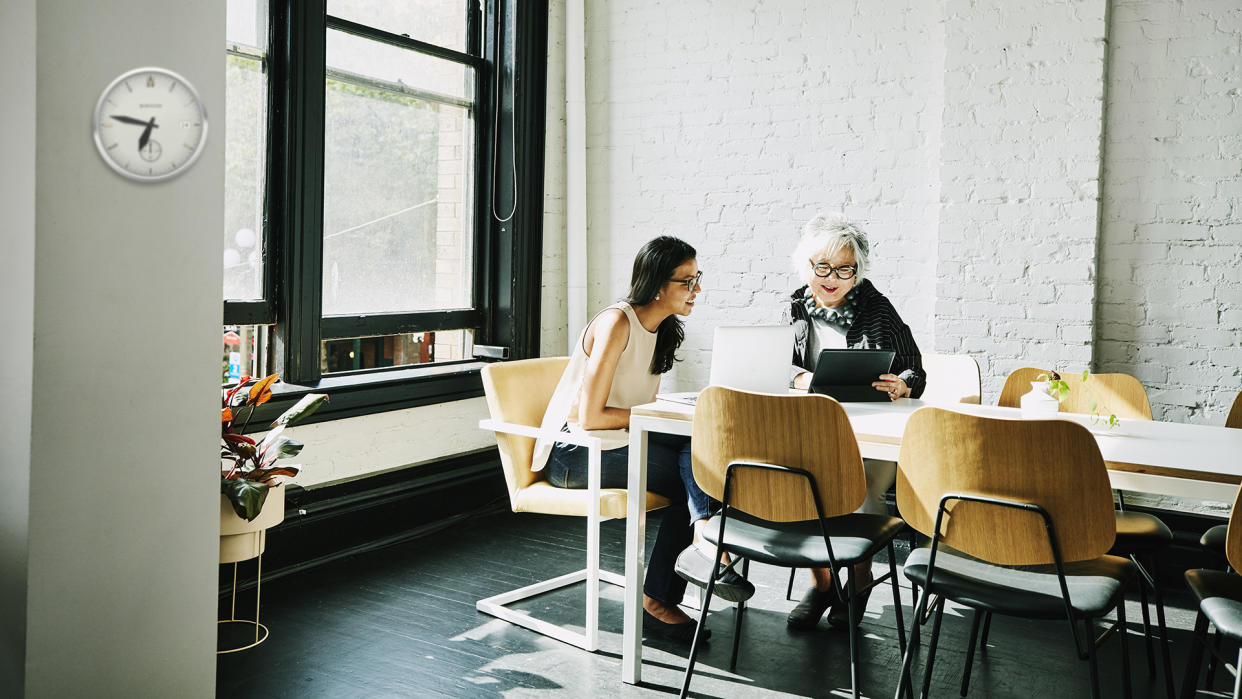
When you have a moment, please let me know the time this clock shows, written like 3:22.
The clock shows 6:47
